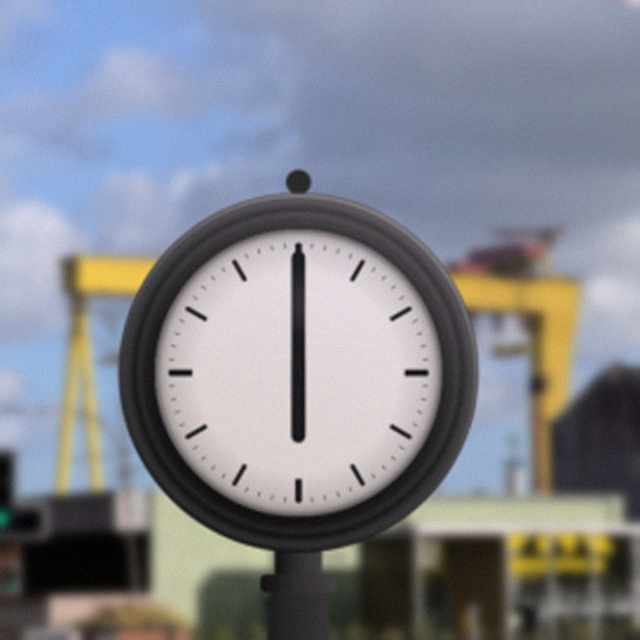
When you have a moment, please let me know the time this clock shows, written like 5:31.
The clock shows 6:00
